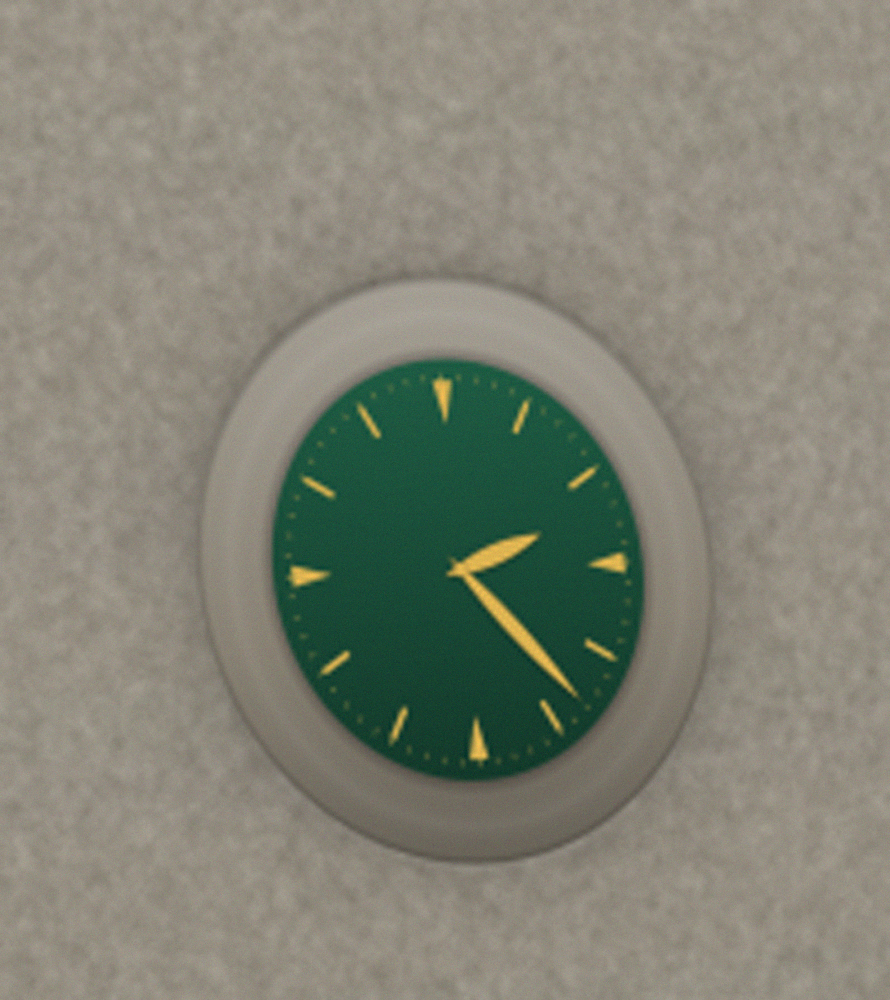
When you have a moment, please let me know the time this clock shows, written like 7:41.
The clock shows 2:23
